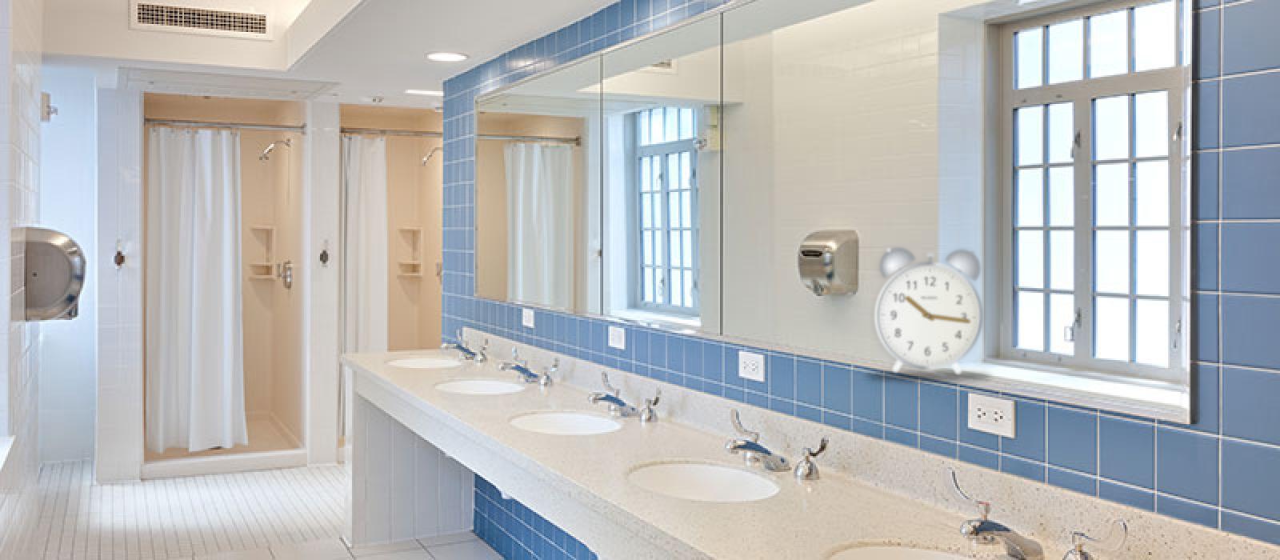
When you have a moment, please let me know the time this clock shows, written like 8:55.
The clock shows 10:16
